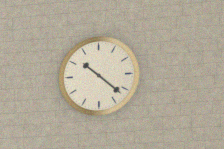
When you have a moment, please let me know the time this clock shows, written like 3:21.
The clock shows 10:22
